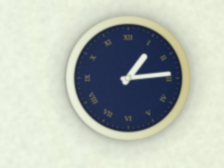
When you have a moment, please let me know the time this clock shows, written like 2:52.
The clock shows 1:14
